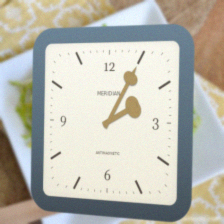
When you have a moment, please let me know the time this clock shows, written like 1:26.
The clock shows 2:05
